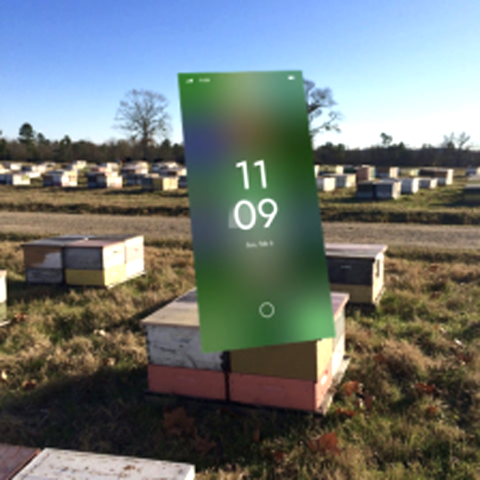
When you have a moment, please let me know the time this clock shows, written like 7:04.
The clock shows 11:09
